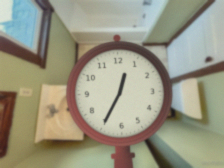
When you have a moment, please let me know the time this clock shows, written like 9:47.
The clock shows 12:35
